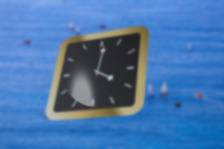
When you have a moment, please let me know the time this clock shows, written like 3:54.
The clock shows 4:01
